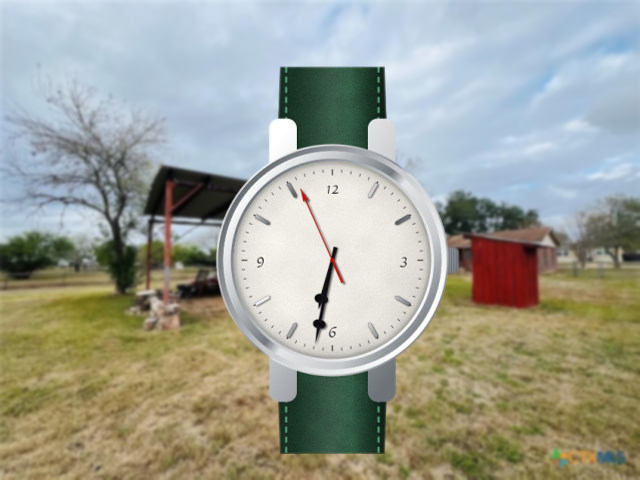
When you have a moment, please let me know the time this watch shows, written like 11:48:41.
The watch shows 6:31:56
